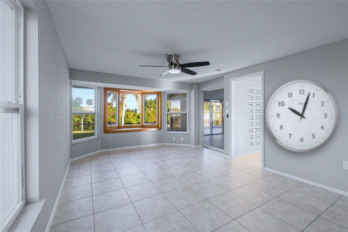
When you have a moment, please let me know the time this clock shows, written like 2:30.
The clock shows 10:03
